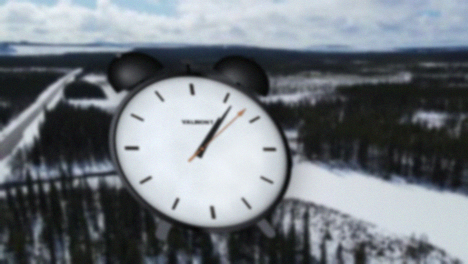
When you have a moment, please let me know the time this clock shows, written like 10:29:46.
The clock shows 1:06:08
